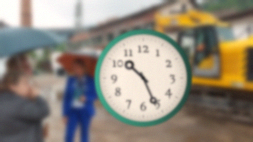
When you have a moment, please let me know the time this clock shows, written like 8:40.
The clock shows 10:26
